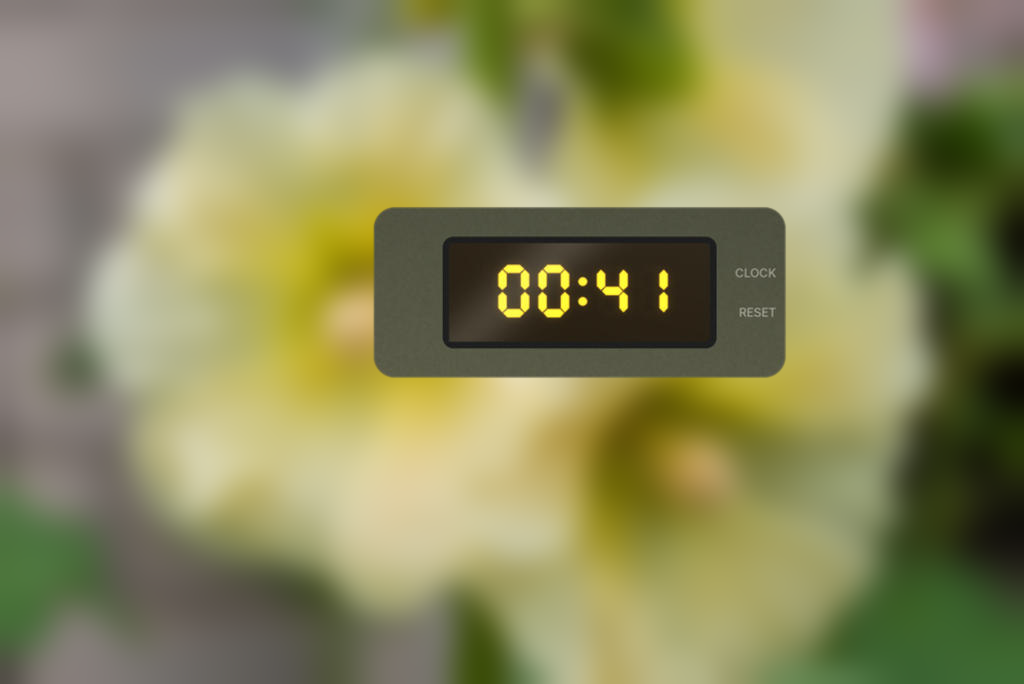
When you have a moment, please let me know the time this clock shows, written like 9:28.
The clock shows 0:41
